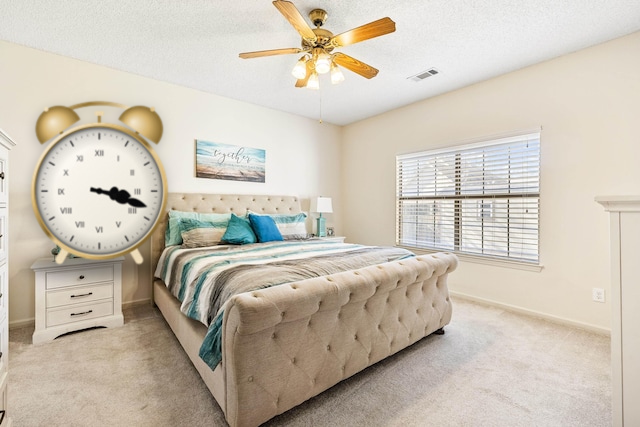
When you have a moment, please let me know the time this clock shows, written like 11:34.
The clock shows 3:18
